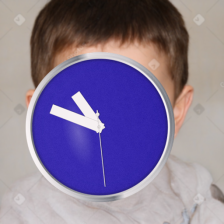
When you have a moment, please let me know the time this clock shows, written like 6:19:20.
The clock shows 10:48:29
